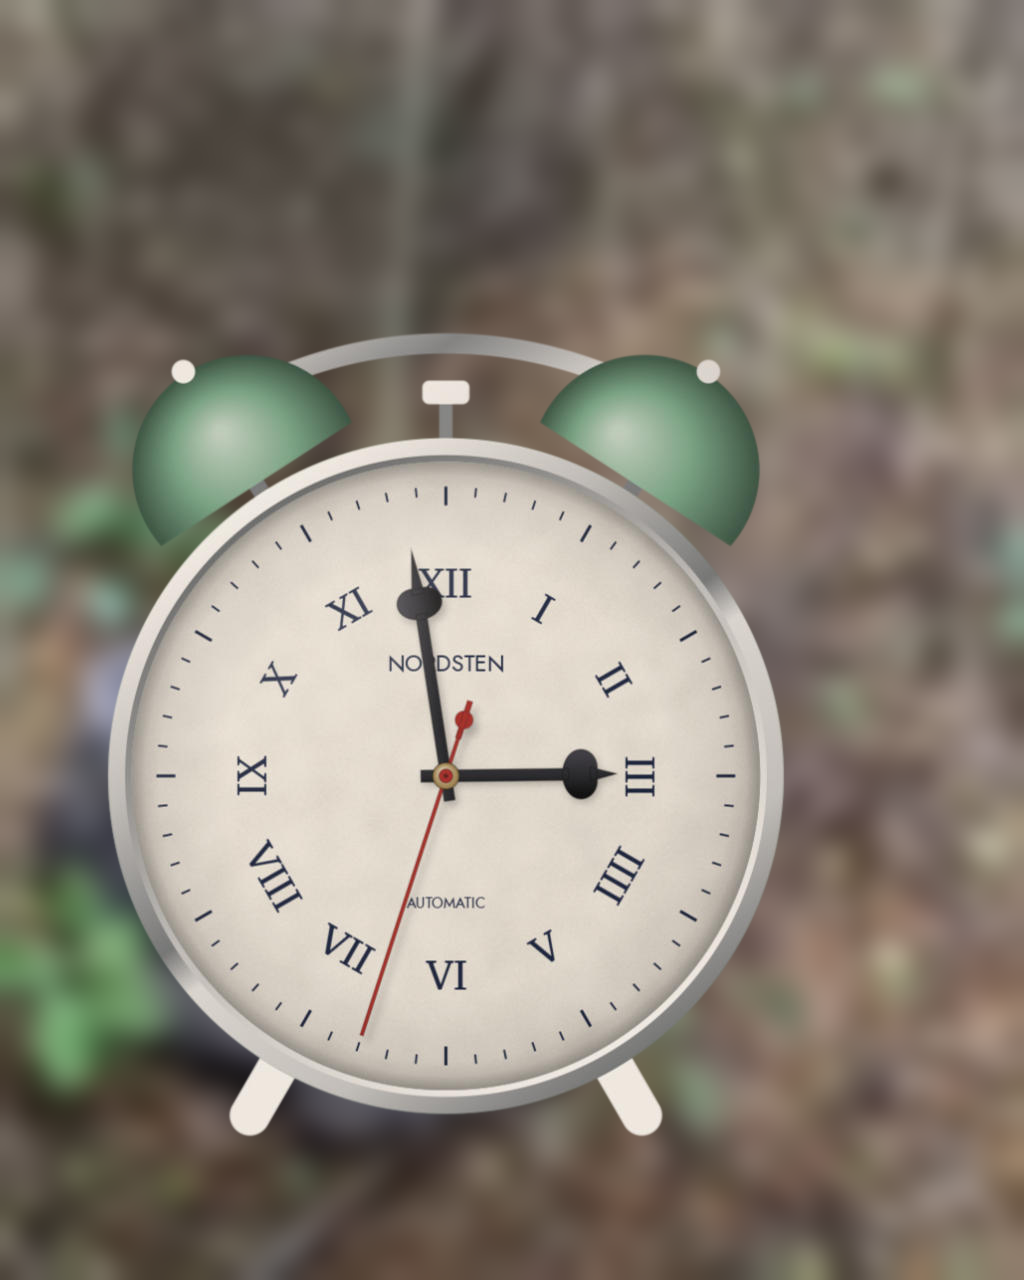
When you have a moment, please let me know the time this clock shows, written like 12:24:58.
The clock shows 2:58:33
